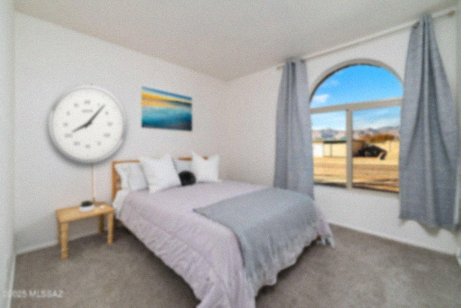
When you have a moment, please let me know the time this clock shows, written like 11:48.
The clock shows 8:07
